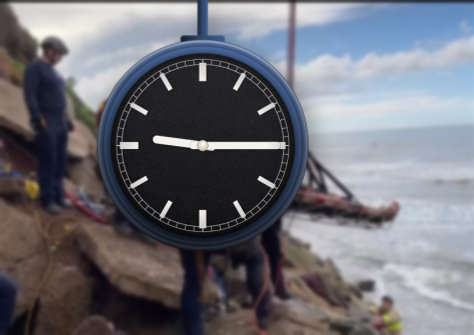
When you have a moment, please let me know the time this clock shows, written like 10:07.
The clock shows 9:15
